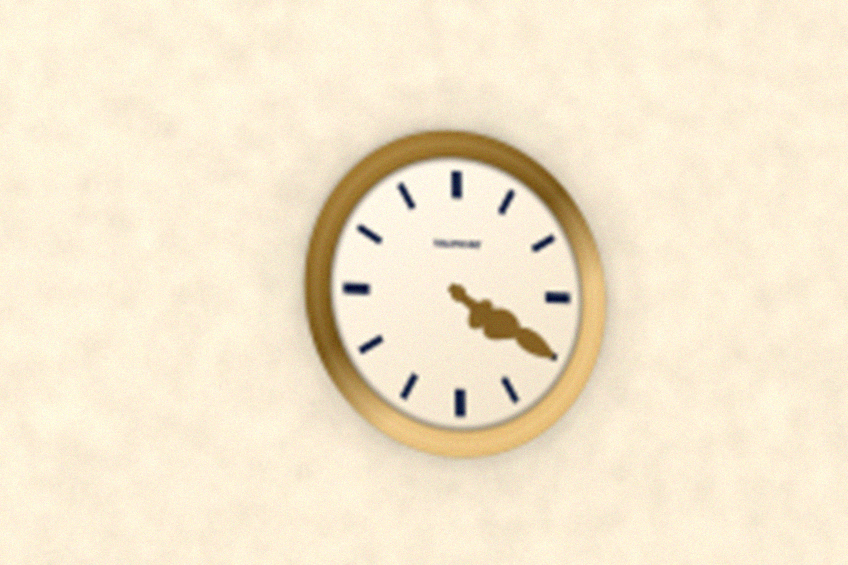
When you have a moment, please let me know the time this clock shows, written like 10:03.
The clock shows 4:20
